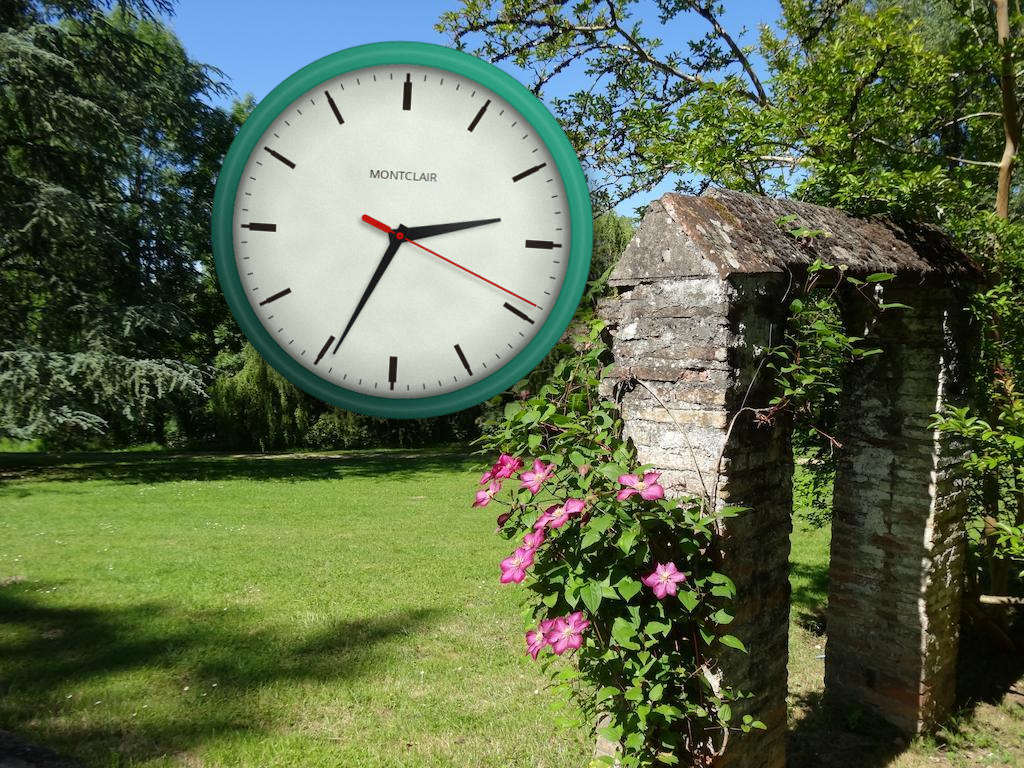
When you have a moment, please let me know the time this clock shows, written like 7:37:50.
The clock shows 2:34:19
